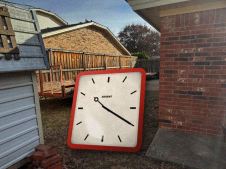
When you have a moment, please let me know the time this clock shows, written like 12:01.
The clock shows 10:20
